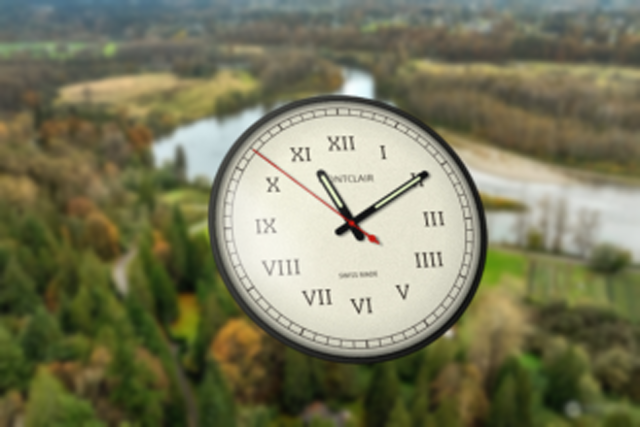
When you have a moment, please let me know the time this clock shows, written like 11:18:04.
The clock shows 11:09:52
